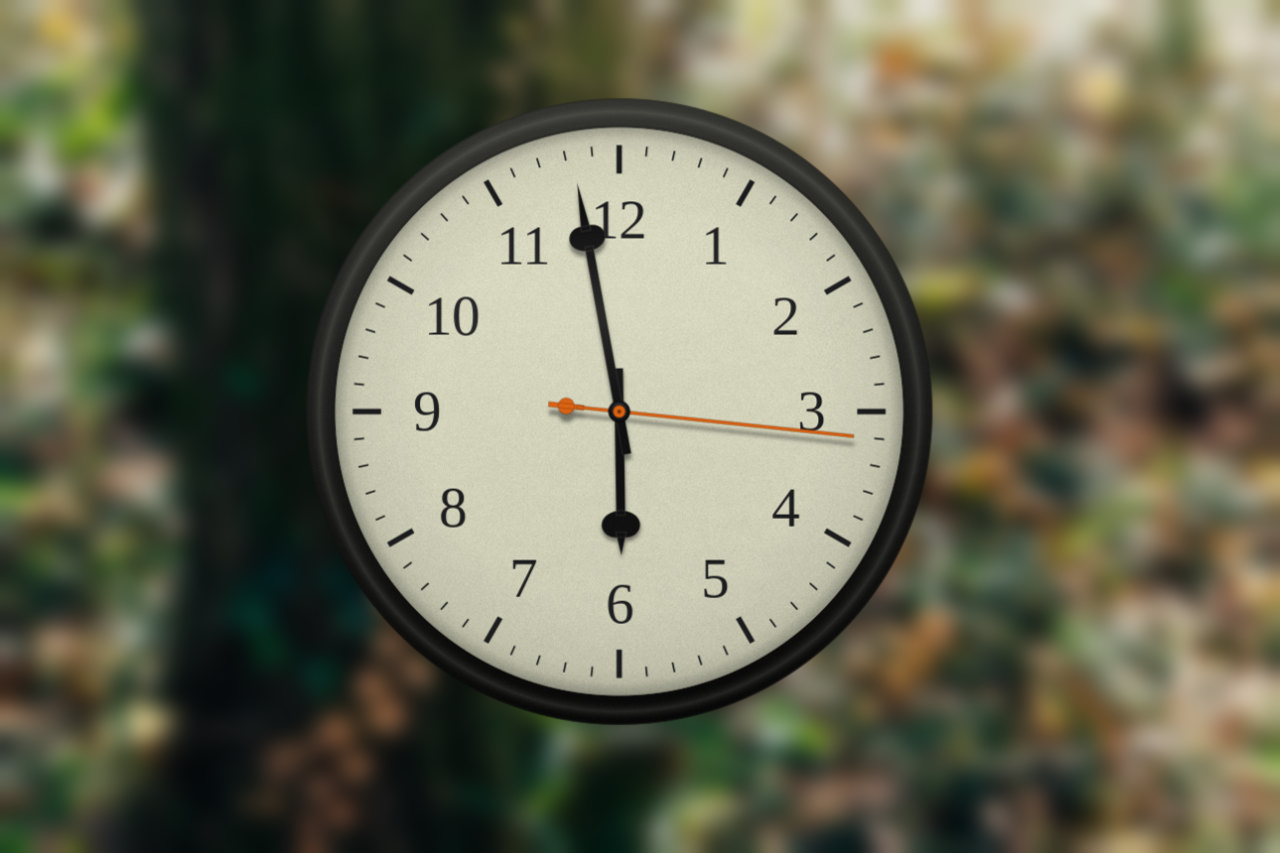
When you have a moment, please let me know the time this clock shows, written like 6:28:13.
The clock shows 5:58:16
